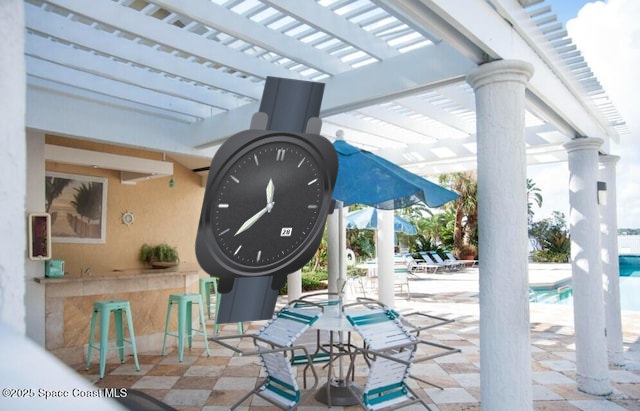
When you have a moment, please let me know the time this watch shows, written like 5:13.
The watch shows 11:38
